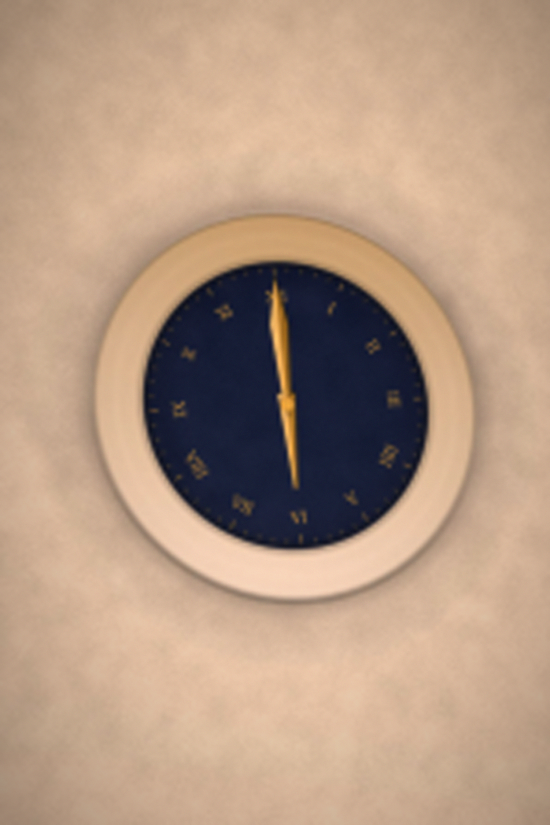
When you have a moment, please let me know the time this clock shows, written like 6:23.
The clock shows 6:00
